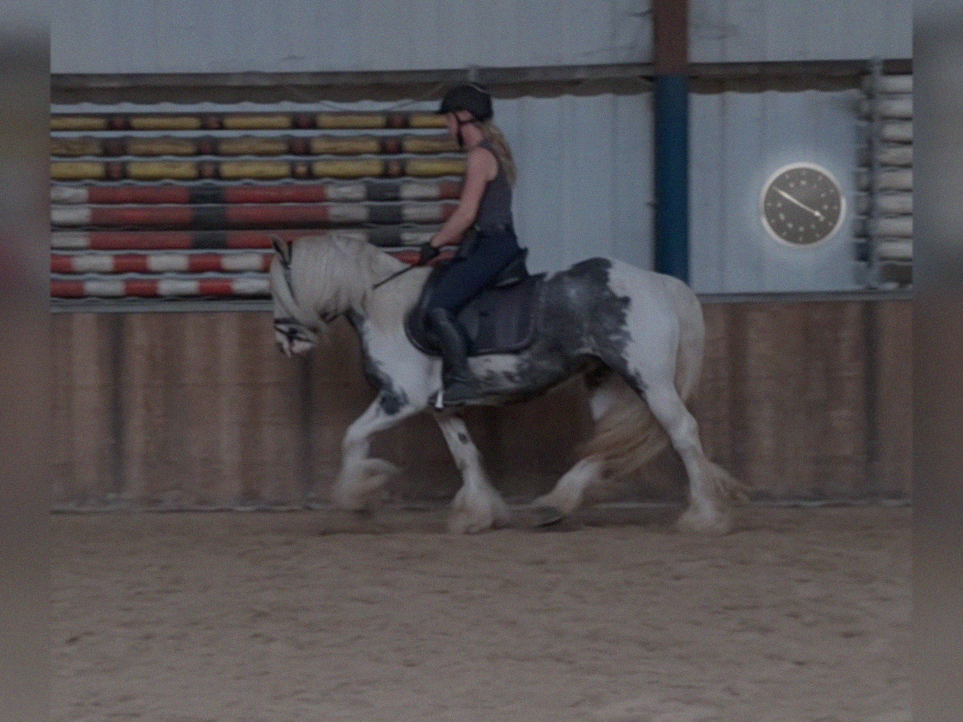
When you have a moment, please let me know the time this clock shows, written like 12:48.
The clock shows 3:50
